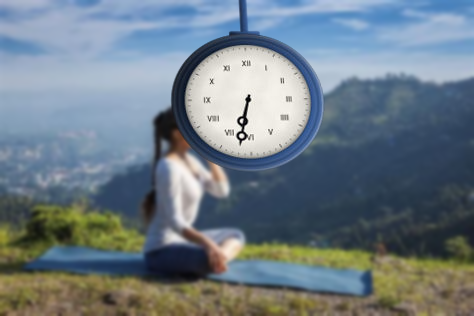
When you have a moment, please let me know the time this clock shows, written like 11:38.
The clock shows 6:32
